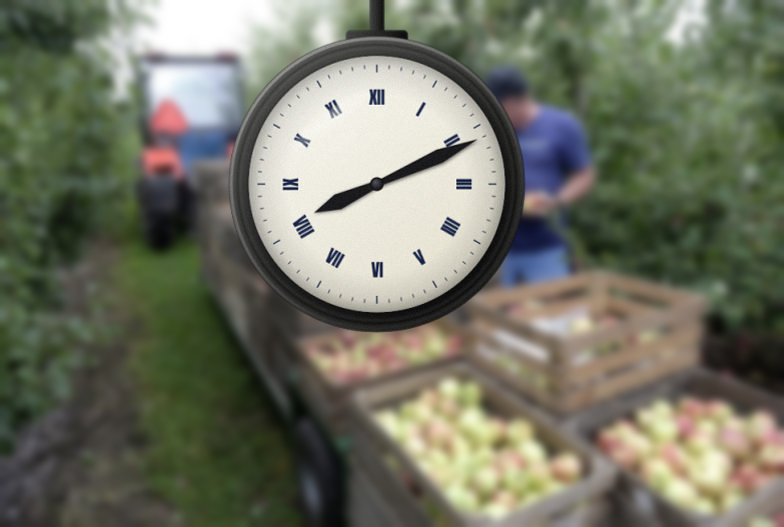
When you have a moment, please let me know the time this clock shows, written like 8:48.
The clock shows 8:11
